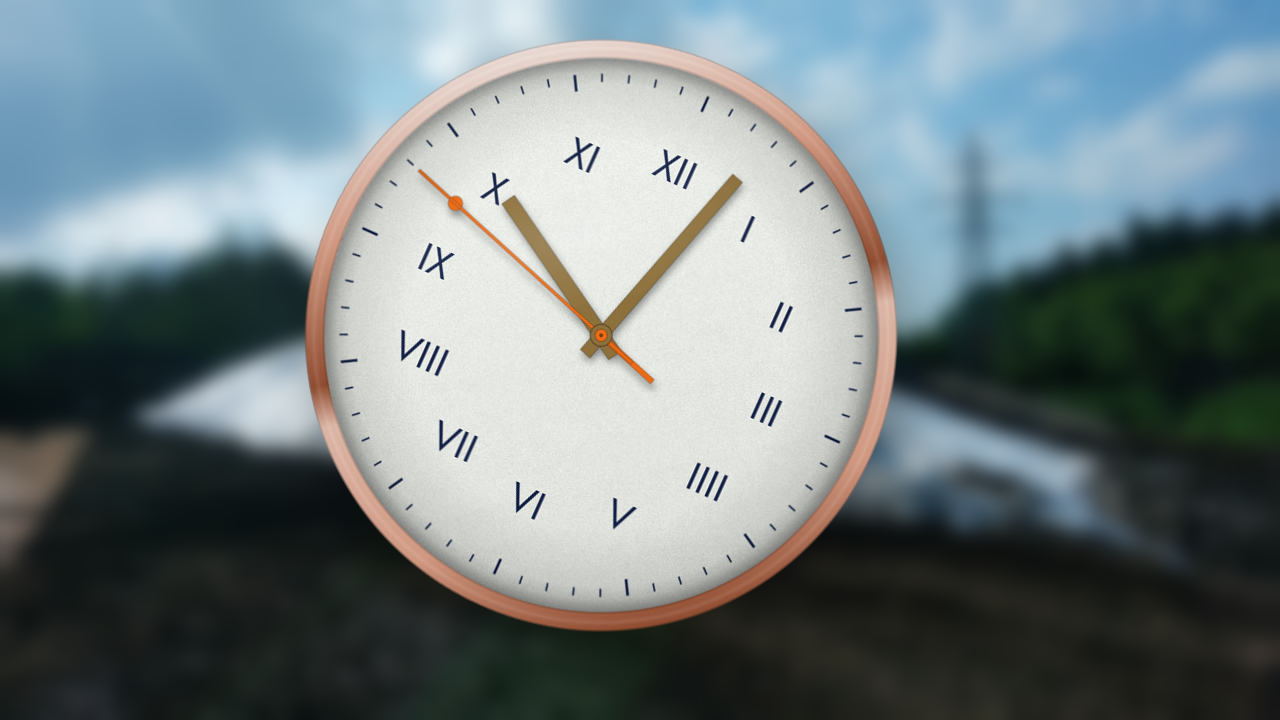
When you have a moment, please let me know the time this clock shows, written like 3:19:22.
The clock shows 10:02:48
